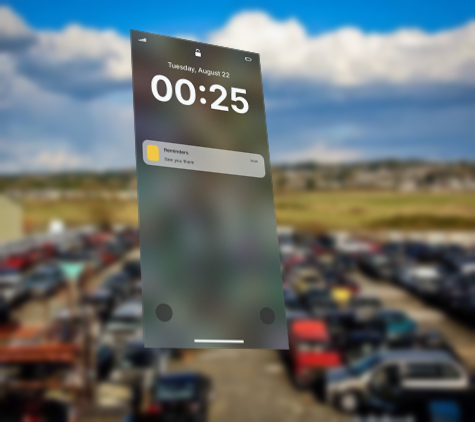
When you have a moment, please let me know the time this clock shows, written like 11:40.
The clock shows 0:25
